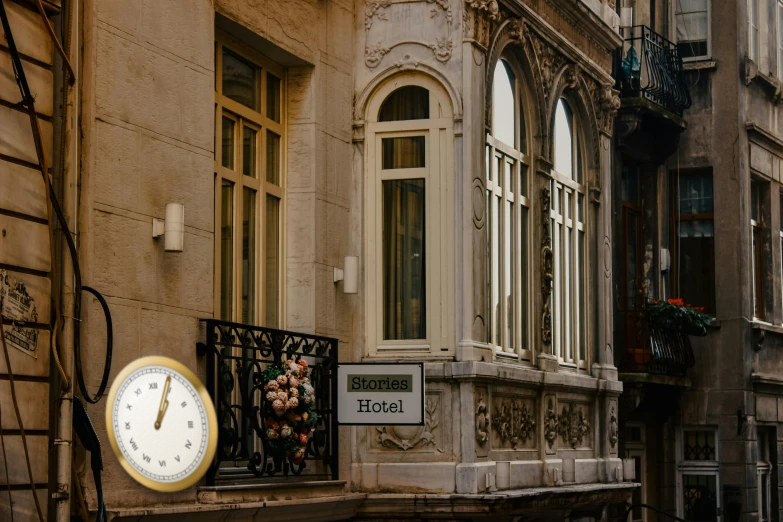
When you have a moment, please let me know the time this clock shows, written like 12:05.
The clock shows 1:04
